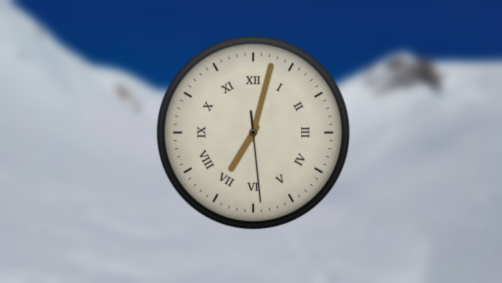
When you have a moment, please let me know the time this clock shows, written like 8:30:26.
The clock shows 7:02:29
